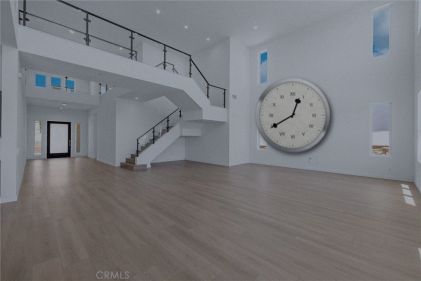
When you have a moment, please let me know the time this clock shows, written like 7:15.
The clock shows 12:40
